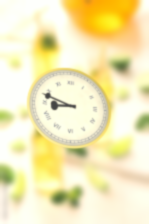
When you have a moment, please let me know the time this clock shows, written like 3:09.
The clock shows 8:48
